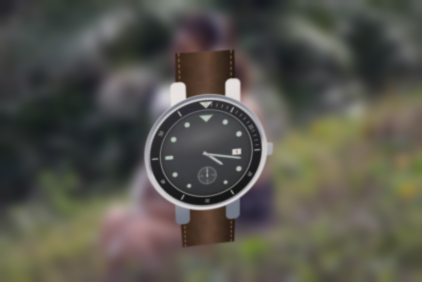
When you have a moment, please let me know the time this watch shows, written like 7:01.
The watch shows 4:17
